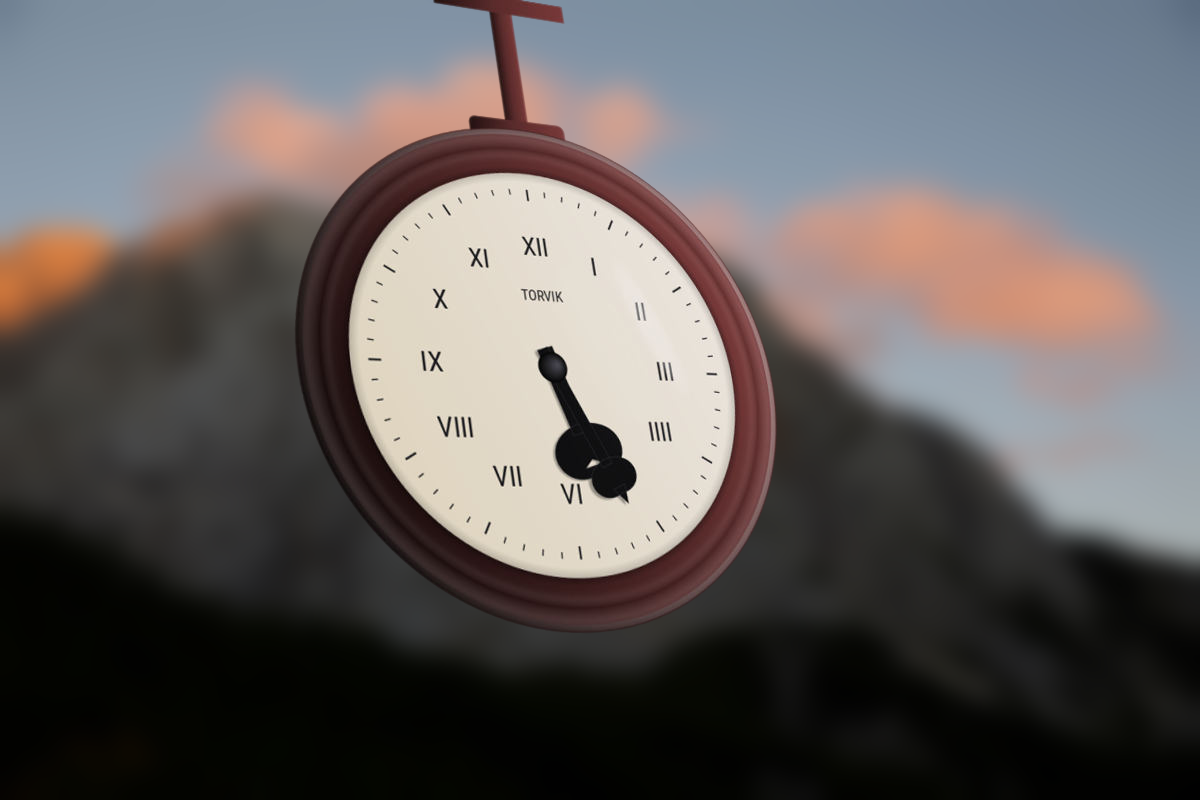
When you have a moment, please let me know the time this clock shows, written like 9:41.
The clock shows 5:26
